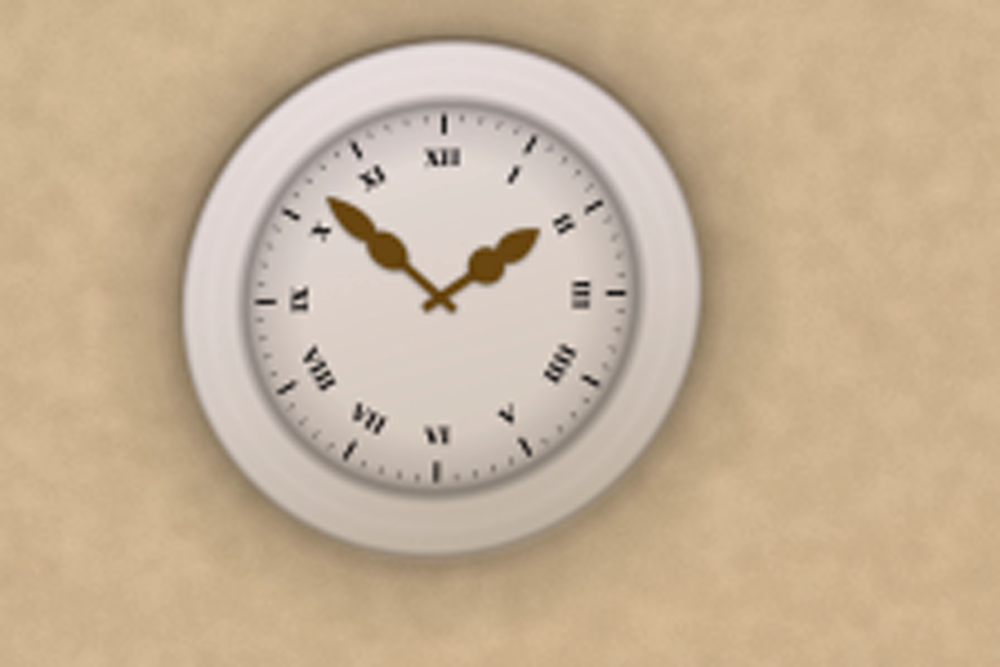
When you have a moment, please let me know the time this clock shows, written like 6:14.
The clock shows 1:52
